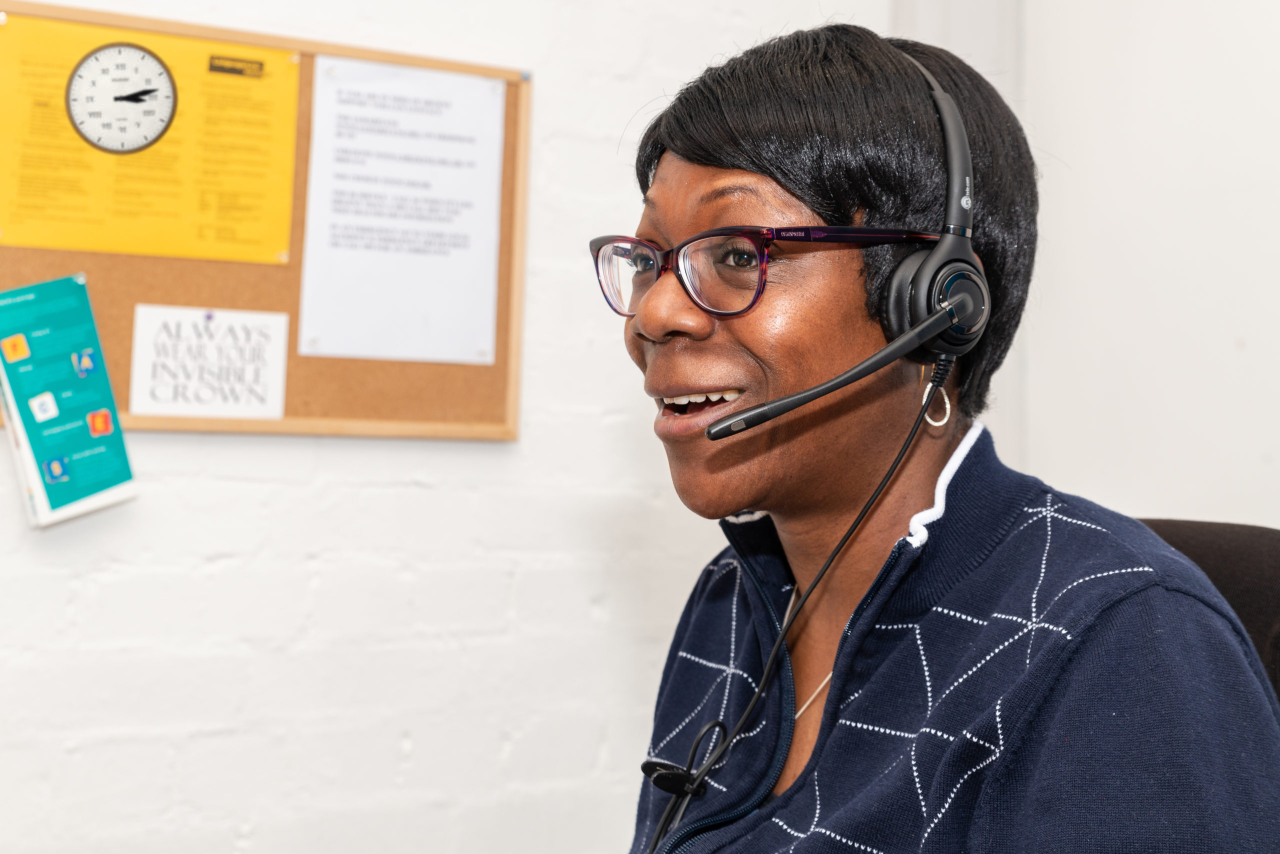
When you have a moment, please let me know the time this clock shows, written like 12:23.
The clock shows 3:13
